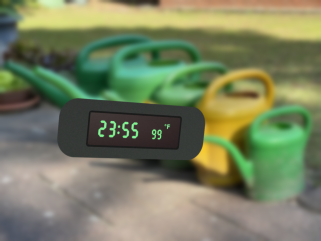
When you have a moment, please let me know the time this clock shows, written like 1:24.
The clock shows 23:55
